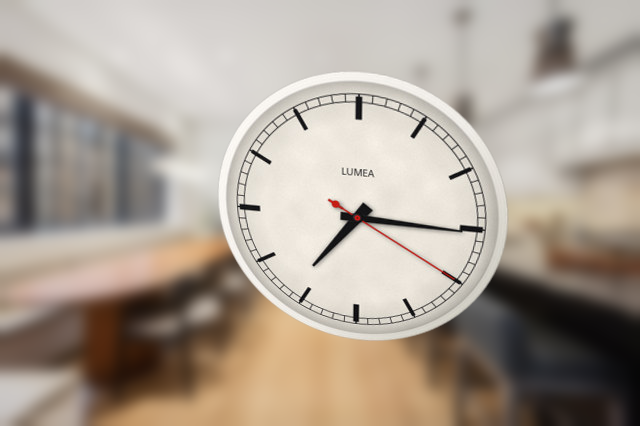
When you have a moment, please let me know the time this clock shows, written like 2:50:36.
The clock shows 7:15:20
